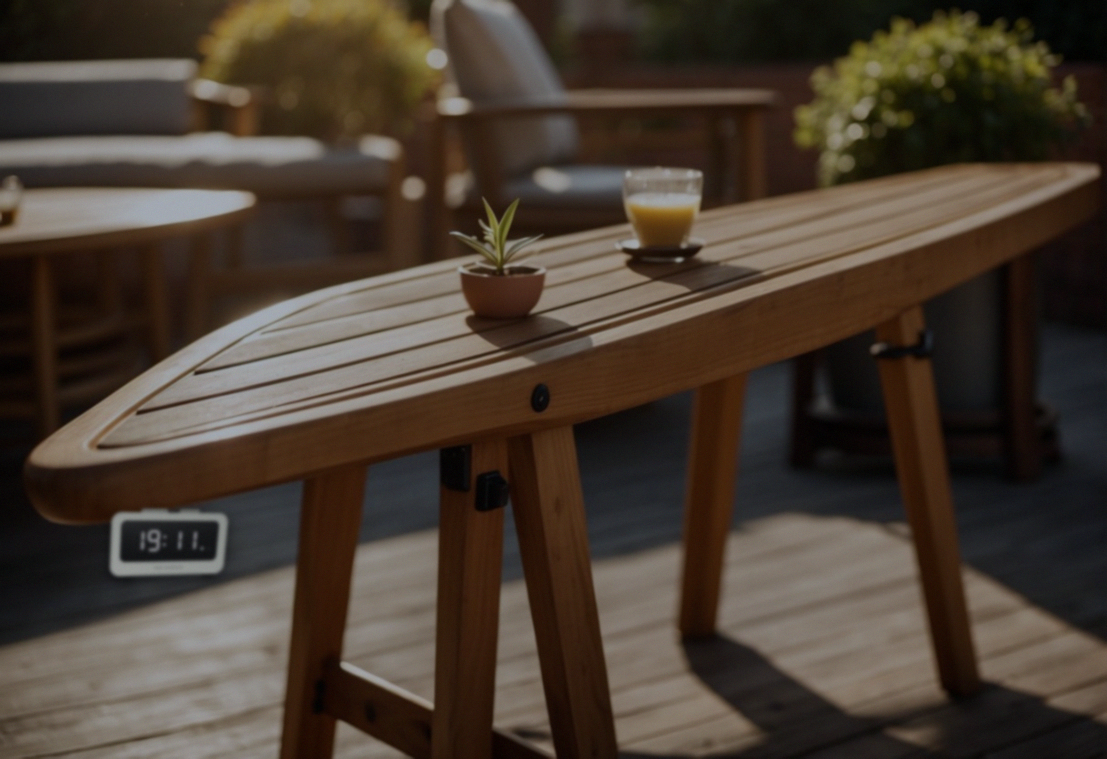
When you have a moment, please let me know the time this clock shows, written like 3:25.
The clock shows 19:11
